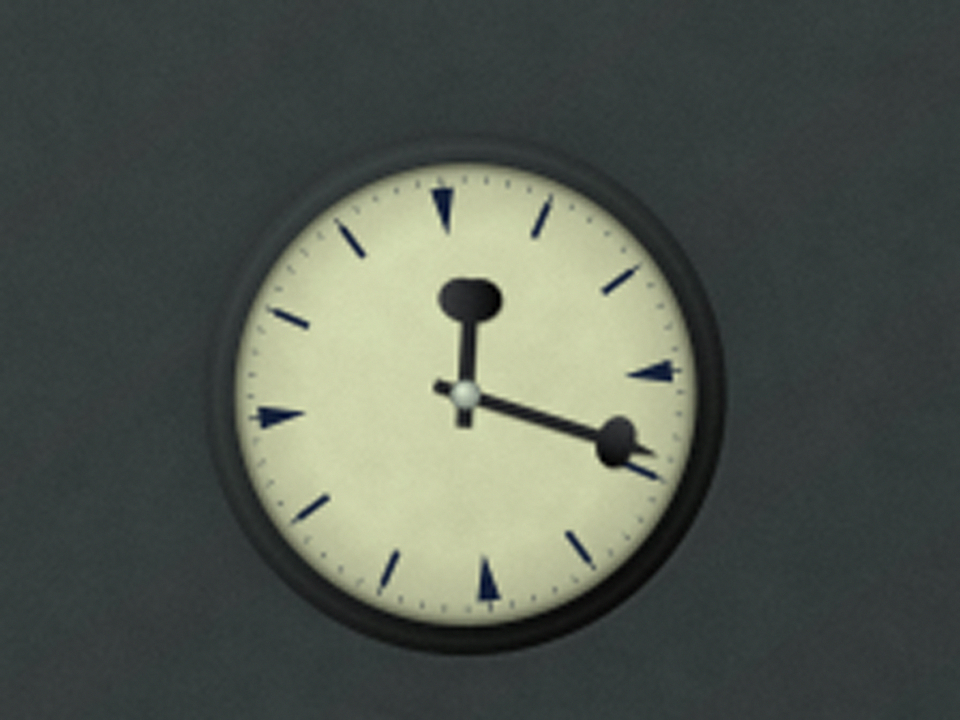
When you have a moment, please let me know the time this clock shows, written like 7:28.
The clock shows 12:19
